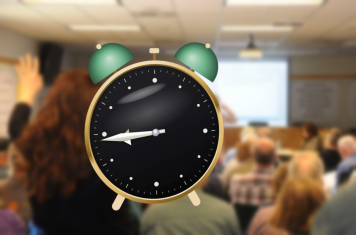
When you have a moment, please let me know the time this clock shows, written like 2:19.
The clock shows 8:44
